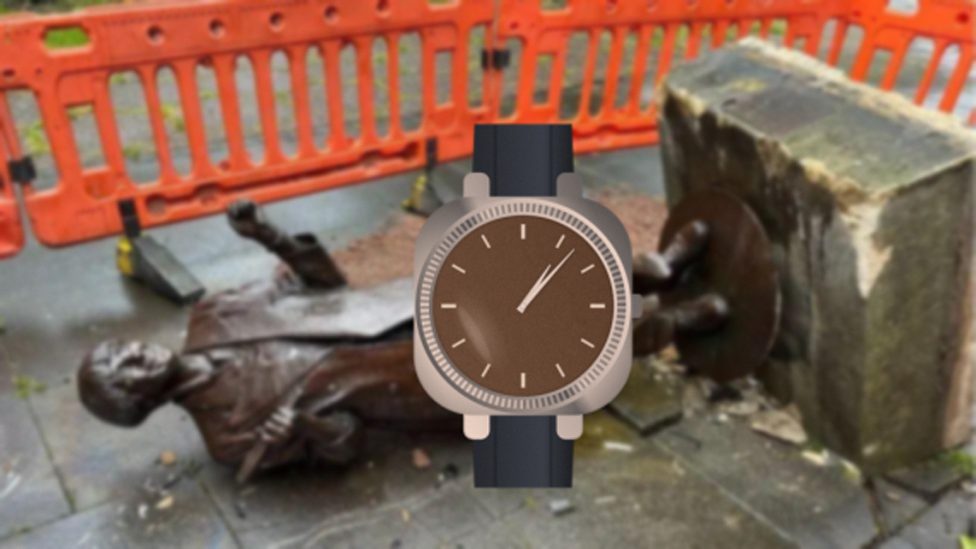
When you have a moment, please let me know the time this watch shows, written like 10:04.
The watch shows 1:07
